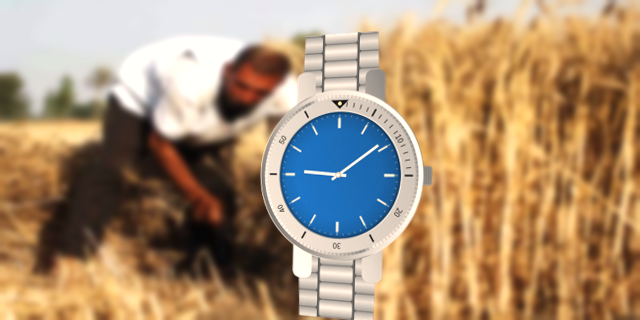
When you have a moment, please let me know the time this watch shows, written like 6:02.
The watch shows 9:09
